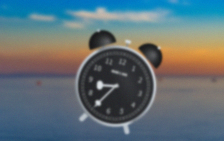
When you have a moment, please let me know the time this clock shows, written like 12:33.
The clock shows 8:35
